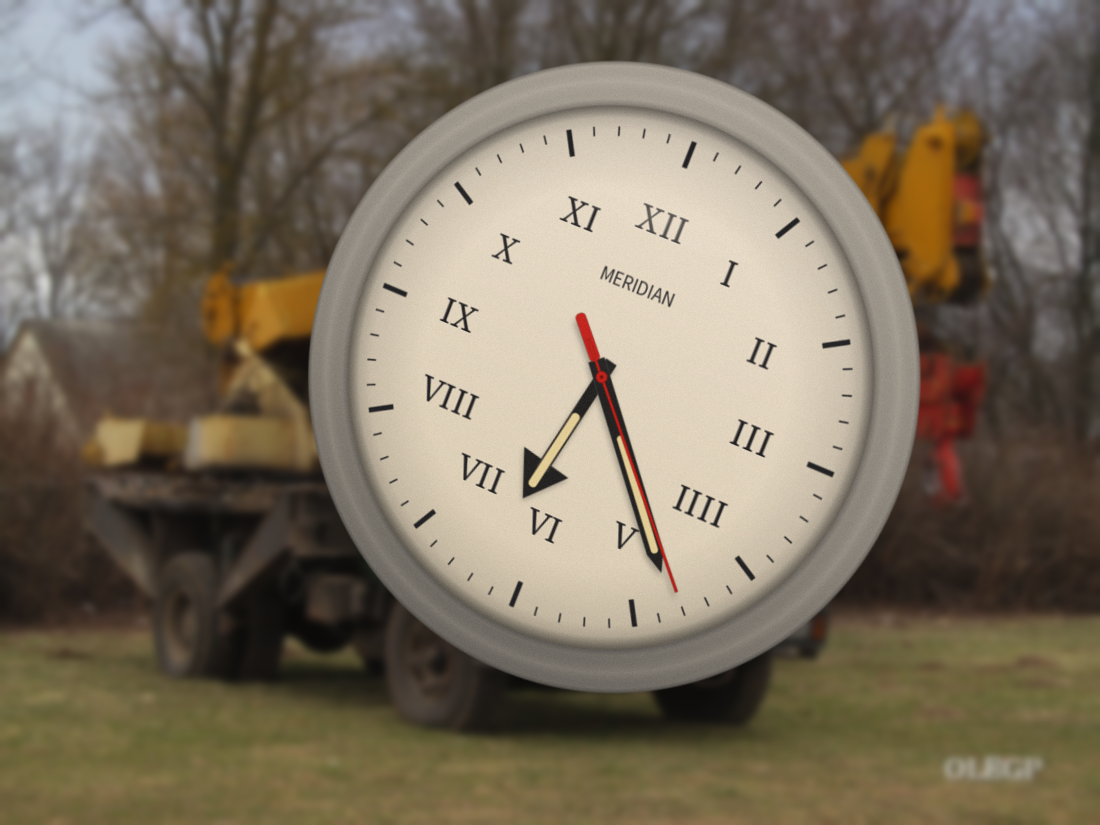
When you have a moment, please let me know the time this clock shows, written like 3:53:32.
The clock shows 6:23:23
